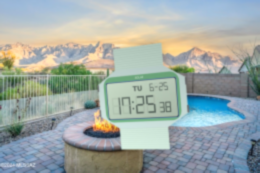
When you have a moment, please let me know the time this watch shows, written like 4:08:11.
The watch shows 17:25:38
